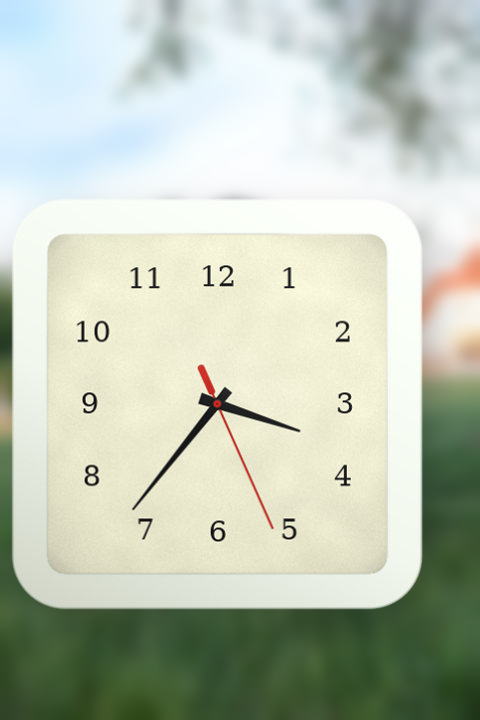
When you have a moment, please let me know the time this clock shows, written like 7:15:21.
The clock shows 3:36:26
